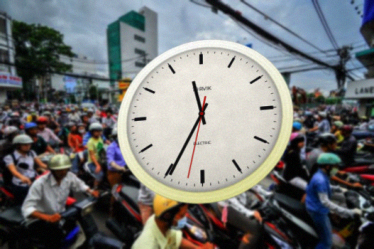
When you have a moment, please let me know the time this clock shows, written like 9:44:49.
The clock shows 11:34:32
